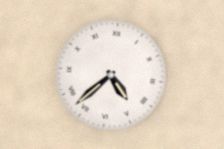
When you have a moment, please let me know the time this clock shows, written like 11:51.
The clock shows 4:37
